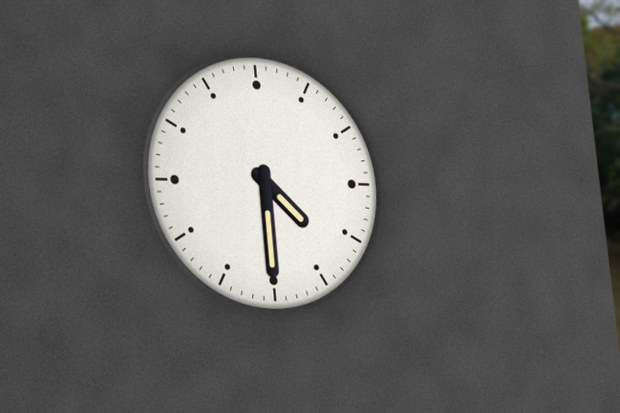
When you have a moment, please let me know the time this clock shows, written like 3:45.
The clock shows 4:30
